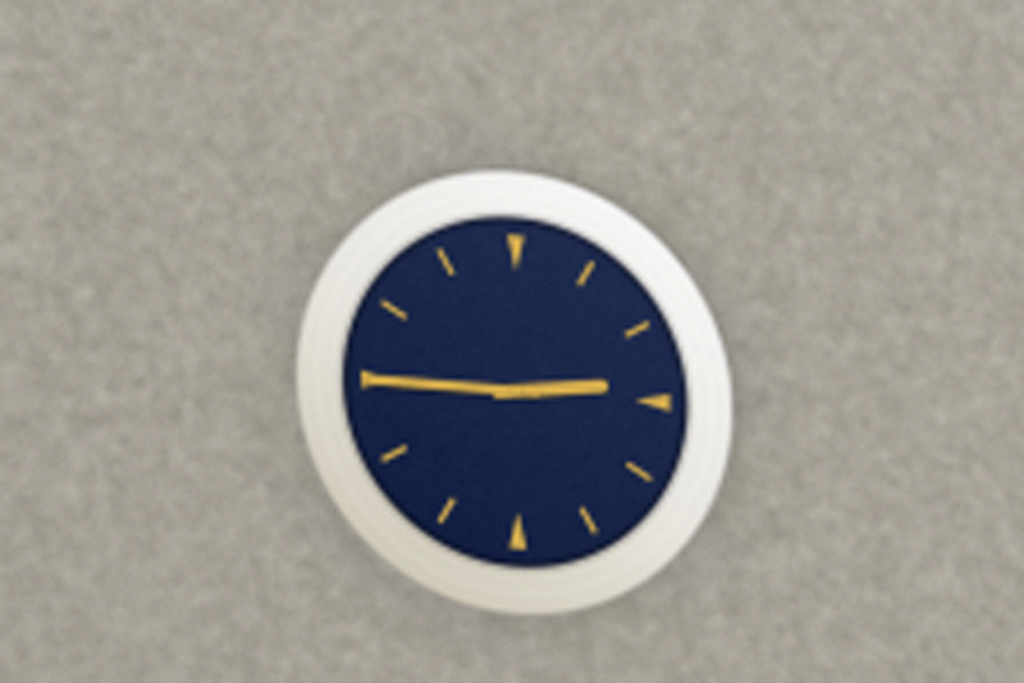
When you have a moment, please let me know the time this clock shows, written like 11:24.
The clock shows 2:45
